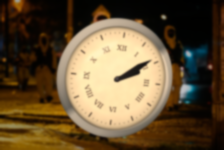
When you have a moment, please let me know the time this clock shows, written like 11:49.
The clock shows 2:09
